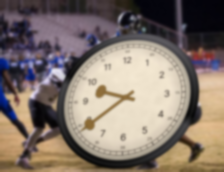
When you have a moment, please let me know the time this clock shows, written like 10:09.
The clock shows 9:39
